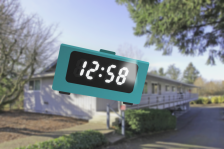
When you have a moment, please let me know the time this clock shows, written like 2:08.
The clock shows 12:58
